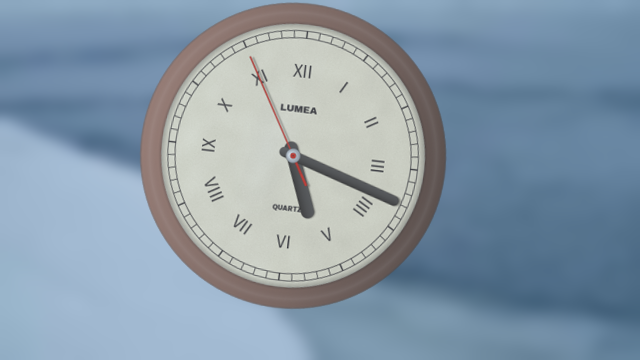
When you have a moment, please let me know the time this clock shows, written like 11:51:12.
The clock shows 5:17:55
